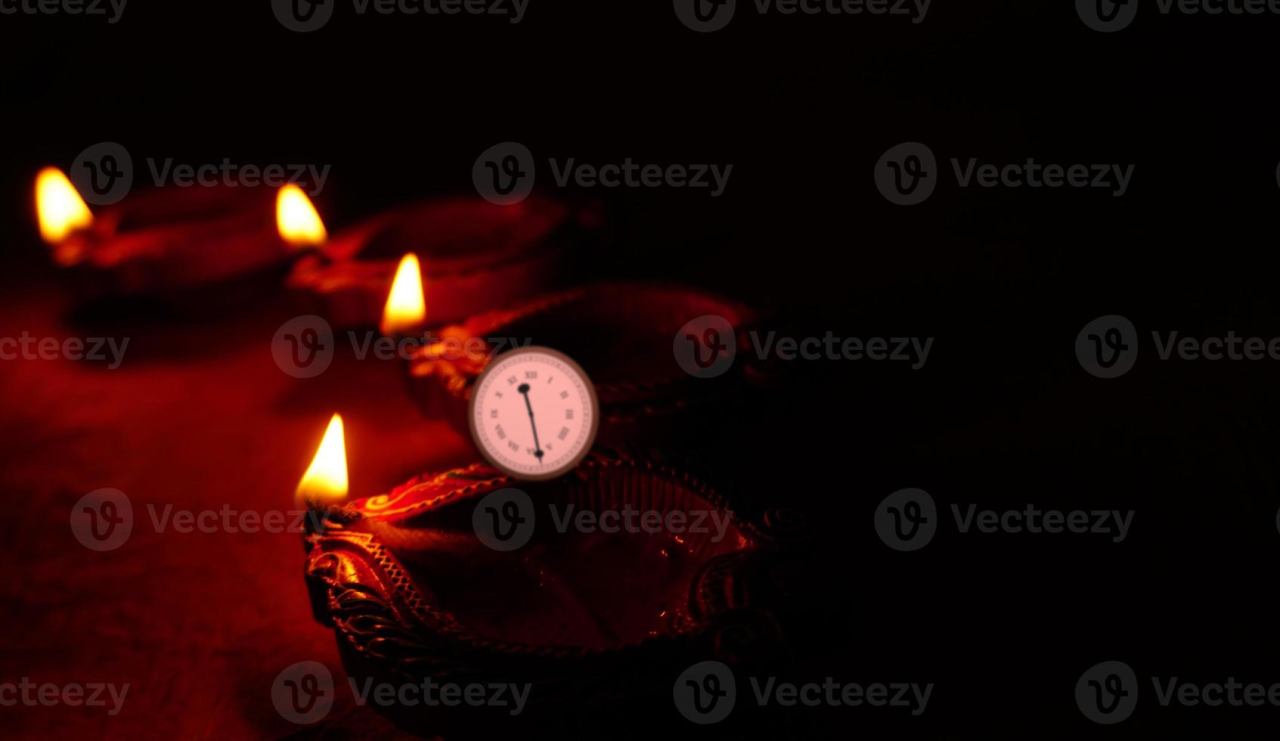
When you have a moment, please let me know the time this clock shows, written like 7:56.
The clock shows 11:28
